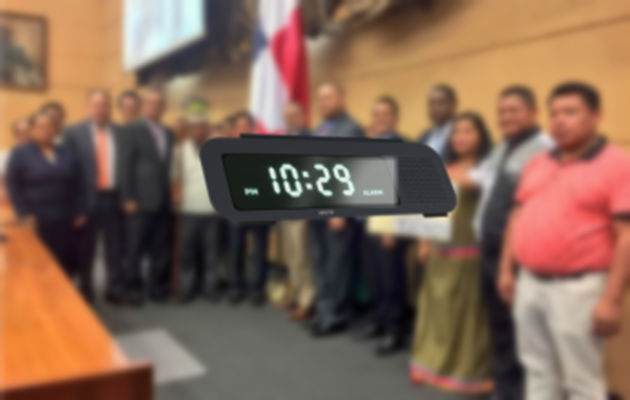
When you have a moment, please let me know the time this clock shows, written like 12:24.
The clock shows 10:29
